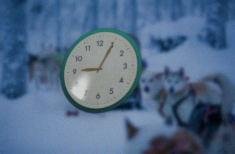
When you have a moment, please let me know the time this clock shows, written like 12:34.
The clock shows 9:05
